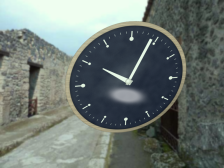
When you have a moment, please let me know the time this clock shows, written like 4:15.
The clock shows 10:04
